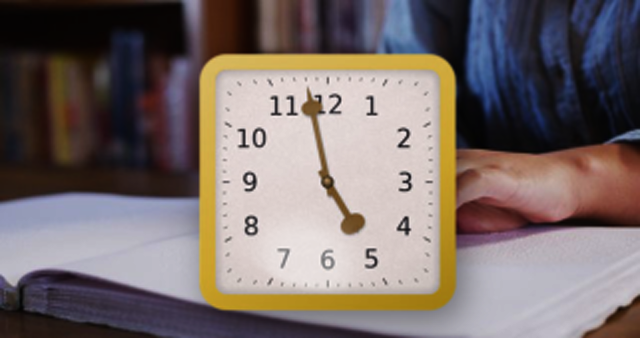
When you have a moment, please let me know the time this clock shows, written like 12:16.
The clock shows 4:58
